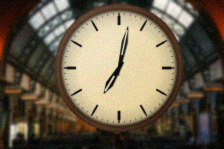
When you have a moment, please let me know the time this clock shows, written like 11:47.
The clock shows 7:02
